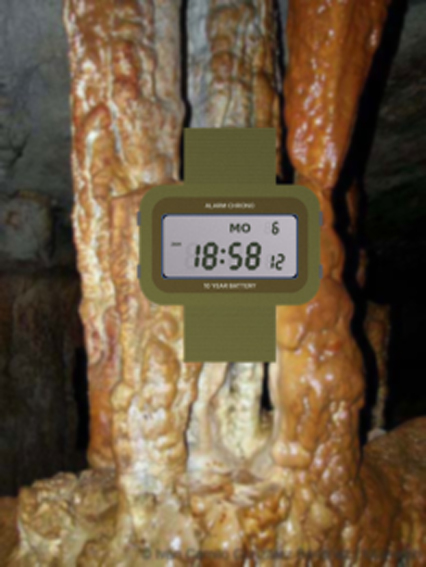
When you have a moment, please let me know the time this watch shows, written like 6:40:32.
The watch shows 18:58:12
